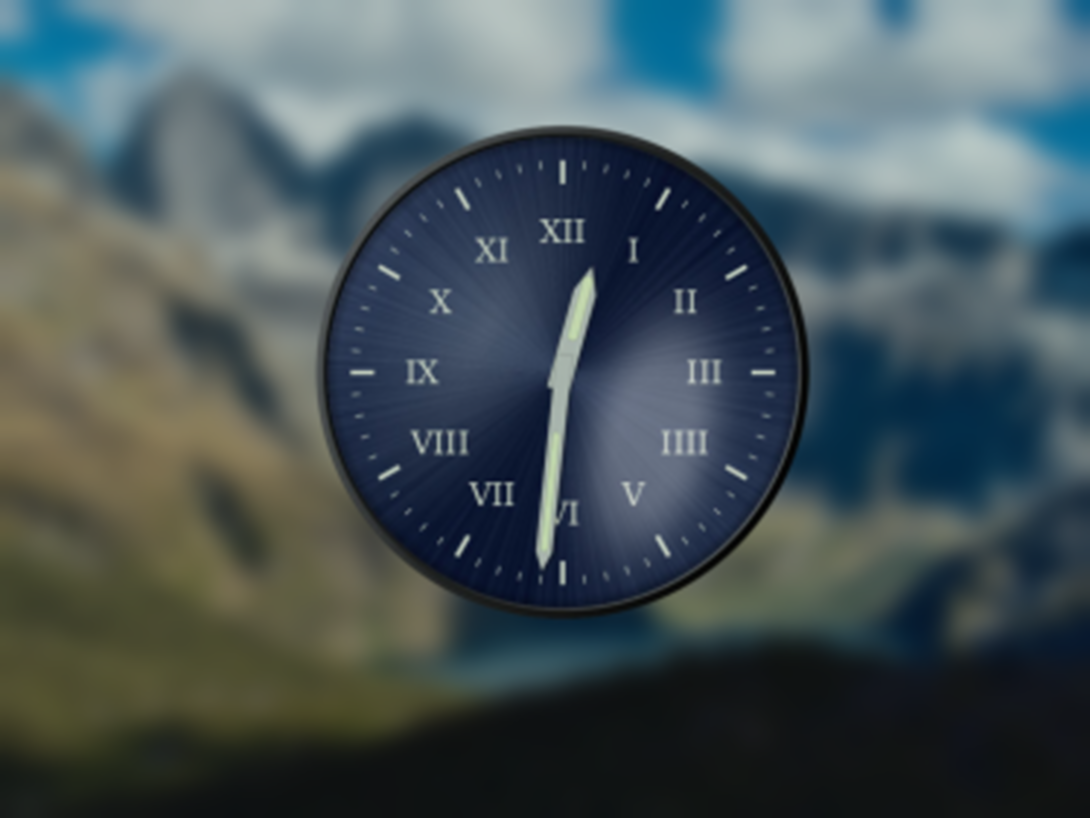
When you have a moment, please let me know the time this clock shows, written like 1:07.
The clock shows 12:31
